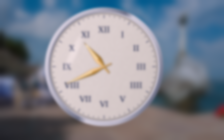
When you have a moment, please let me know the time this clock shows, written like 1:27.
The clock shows 10:41
